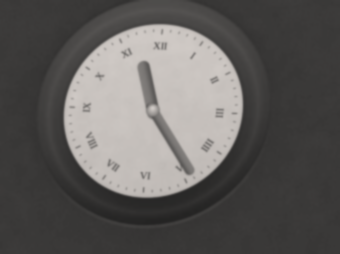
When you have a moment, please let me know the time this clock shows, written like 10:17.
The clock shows 11:24
